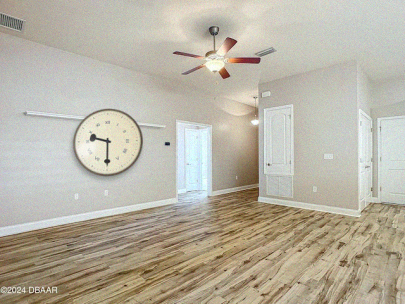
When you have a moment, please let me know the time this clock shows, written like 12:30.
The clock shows 9:30
